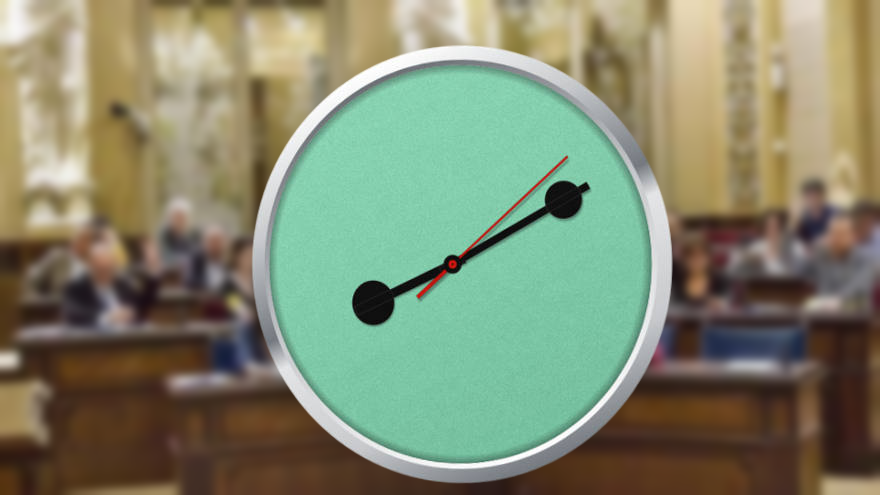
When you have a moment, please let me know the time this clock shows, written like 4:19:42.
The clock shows 8:10:08
